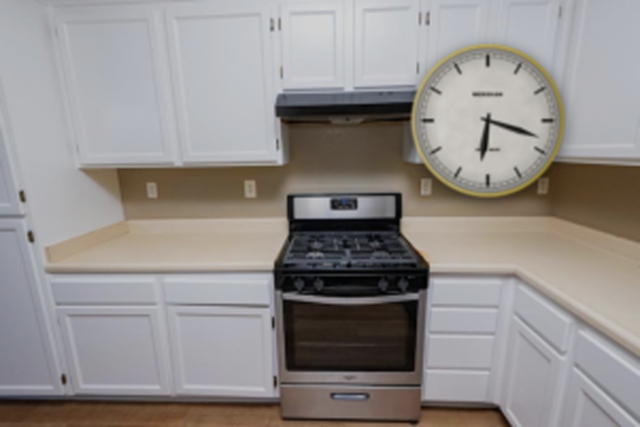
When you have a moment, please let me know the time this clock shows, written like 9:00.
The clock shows 6:18
